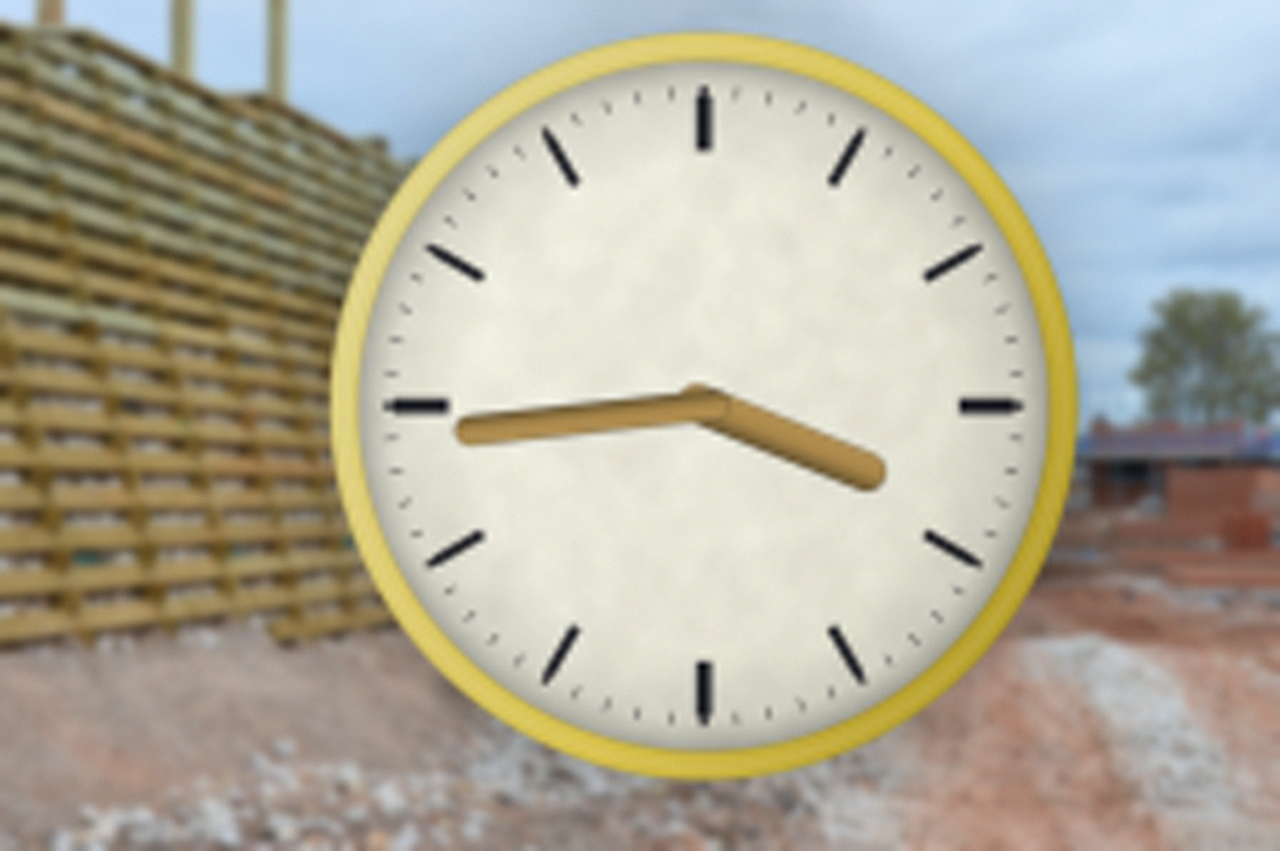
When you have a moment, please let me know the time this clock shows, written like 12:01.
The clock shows 3:44
